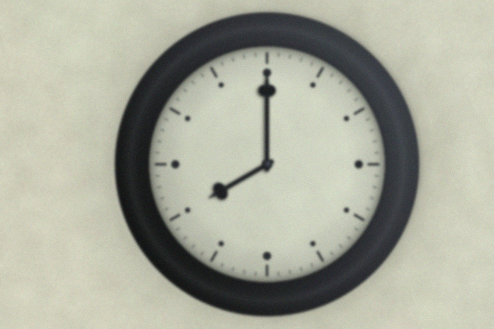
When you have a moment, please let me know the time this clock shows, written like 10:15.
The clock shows 8:00
